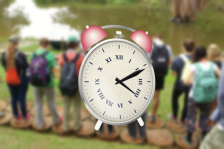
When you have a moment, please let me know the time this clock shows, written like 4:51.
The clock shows 4:11
